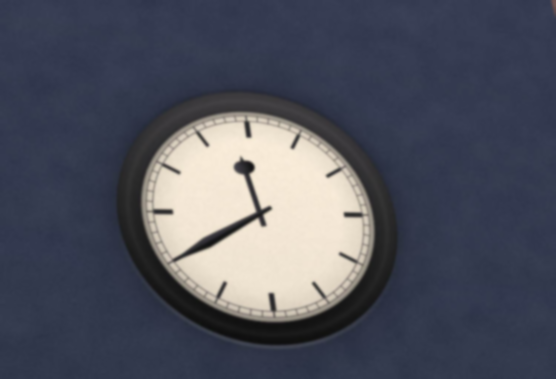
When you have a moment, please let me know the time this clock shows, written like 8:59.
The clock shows 11:40
